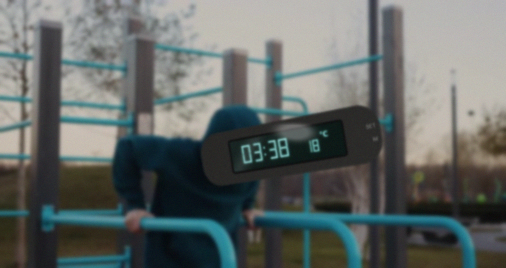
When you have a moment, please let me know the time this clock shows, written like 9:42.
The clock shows 3:38
